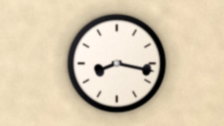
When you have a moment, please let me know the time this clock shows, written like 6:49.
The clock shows 8:17
